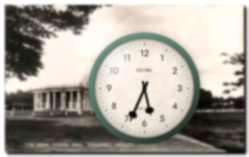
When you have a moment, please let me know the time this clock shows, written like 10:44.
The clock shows 5:34
